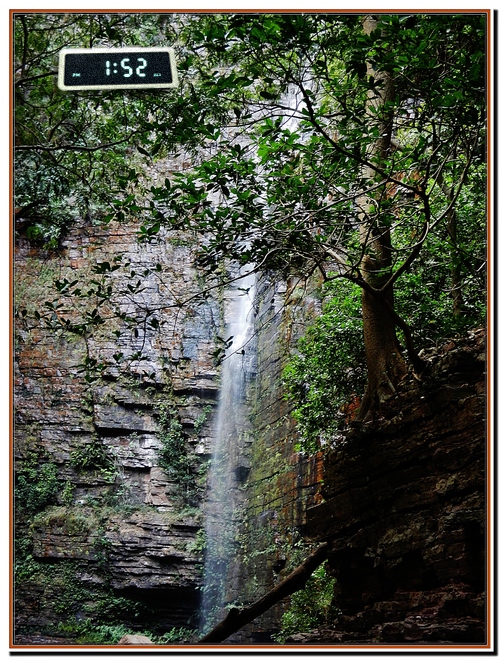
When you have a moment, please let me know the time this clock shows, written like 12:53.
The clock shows 1:52
